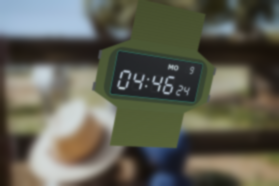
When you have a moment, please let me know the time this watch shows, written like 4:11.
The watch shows 4:46
